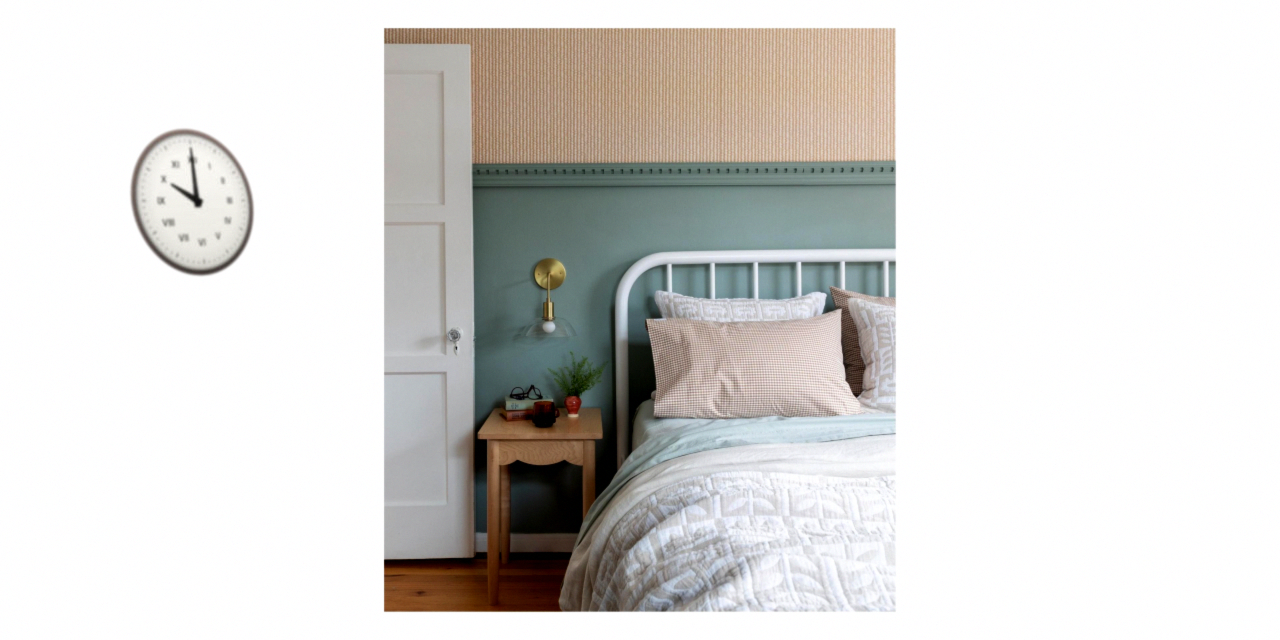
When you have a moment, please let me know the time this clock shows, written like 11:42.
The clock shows 10:00
